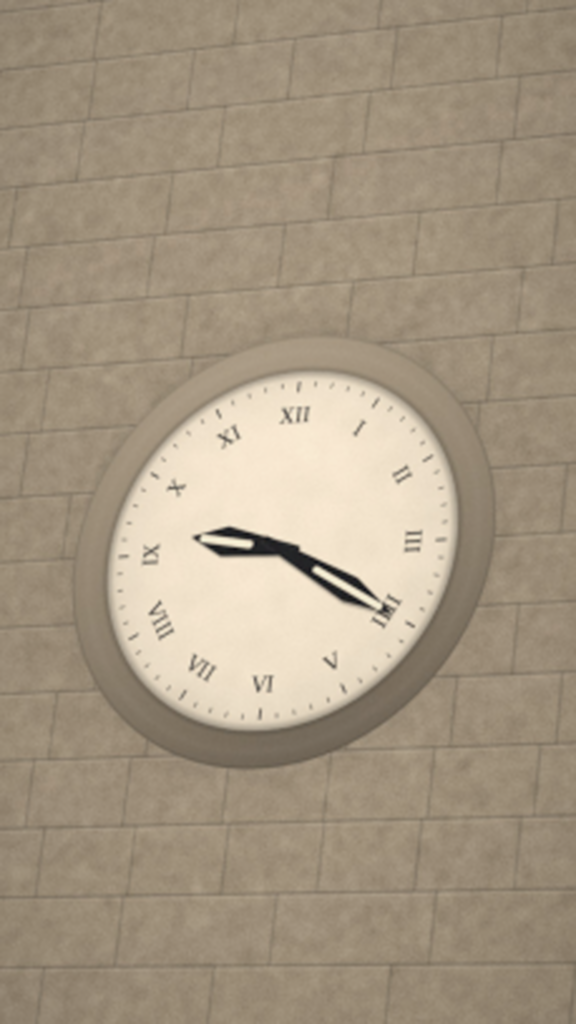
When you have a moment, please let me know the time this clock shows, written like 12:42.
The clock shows 9:20
